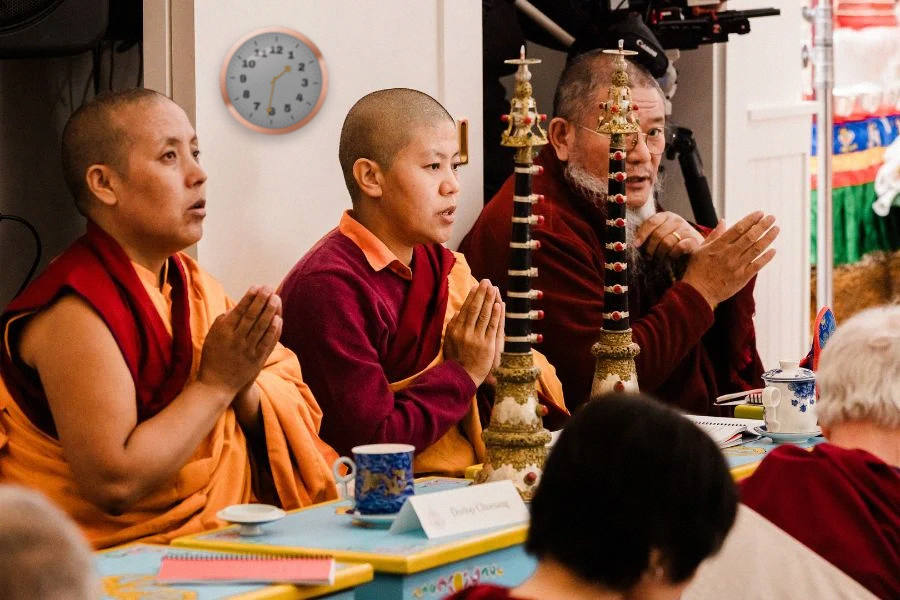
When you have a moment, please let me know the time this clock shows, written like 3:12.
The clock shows 1:31
